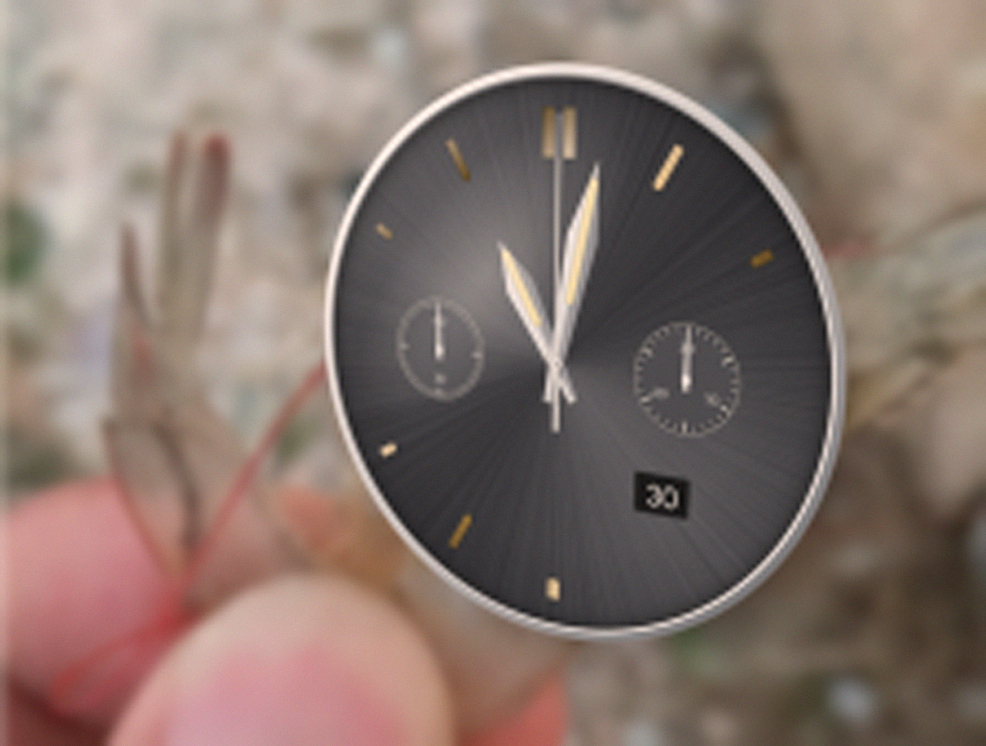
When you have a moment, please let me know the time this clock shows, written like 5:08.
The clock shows 11:02
